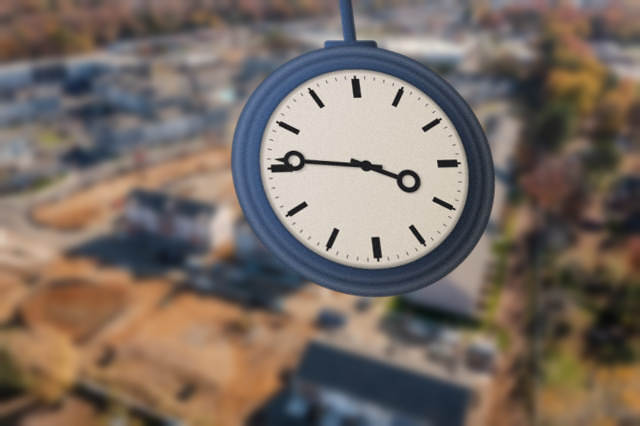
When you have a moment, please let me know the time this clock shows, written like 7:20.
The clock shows 3:46
